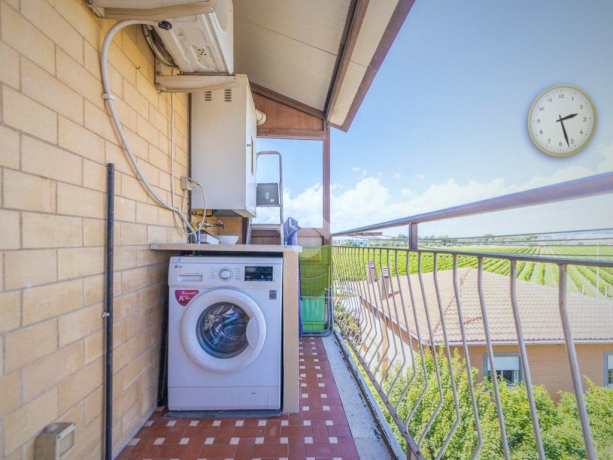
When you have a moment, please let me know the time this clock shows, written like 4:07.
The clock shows 2:27
